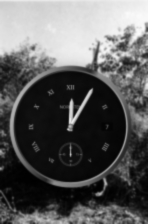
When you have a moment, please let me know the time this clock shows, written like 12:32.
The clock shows 12:05
